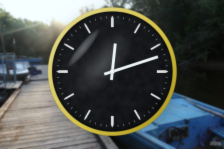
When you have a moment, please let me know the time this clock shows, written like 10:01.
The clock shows 12:12
